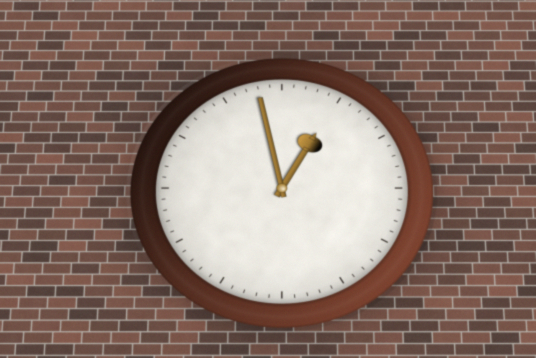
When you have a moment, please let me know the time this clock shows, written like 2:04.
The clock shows 12:58
